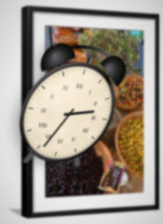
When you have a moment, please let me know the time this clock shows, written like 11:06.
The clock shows 2:34
